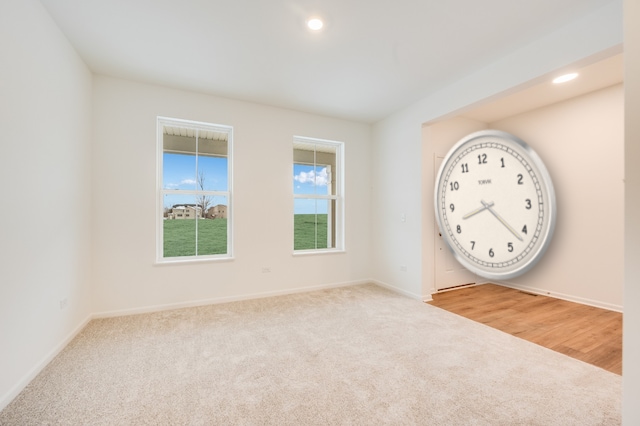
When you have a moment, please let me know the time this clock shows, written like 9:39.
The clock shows 8:22
